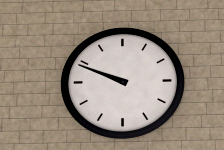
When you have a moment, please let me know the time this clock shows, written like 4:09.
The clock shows 9:49
